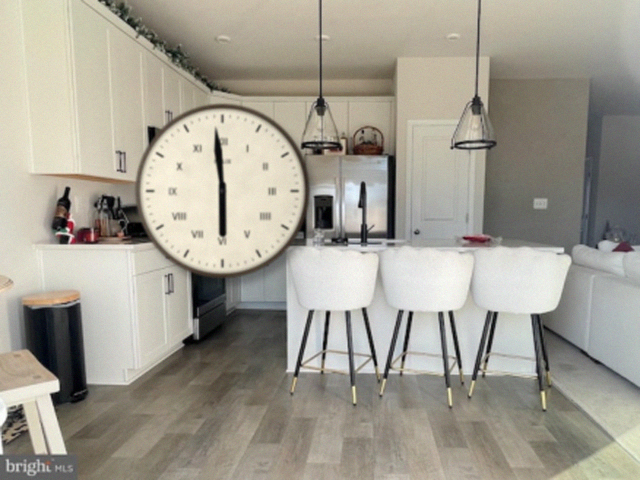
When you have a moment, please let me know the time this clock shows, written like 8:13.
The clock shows 5:59
